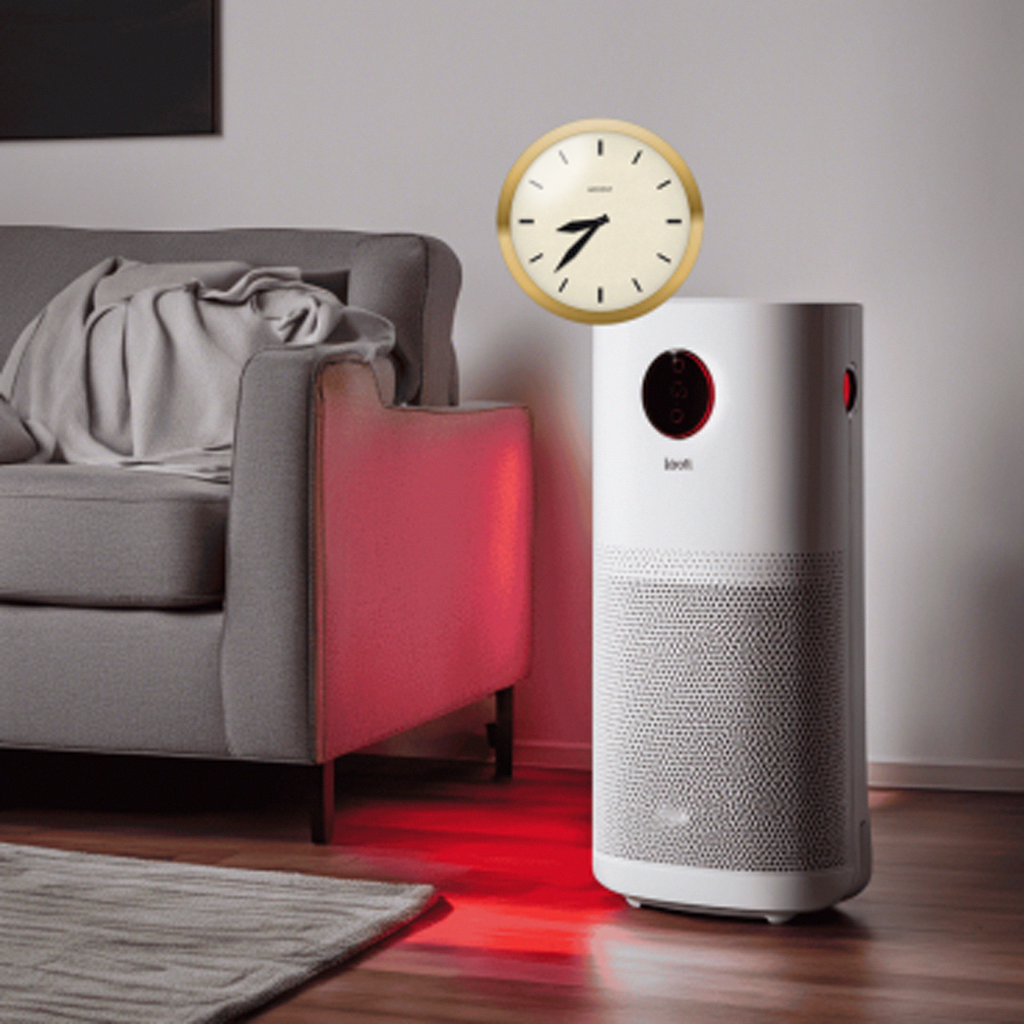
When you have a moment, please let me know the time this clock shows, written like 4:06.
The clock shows 8:37
